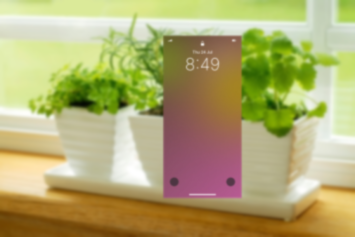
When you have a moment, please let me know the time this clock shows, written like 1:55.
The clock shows 8:49
